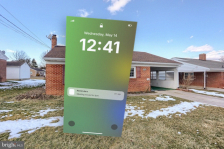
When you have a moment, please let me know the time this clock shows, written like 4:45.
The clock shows 12:41
